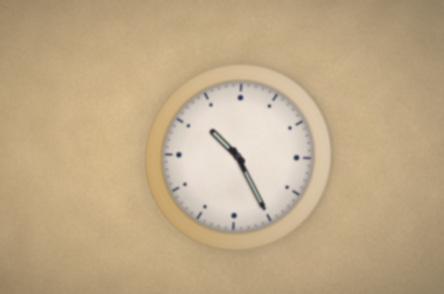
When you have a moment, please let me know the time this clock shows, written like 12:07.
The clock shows 10:25
